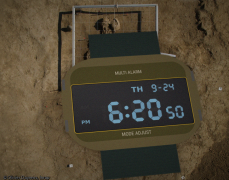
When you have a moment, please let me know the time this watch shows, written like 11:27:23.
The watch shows 6:20:50
